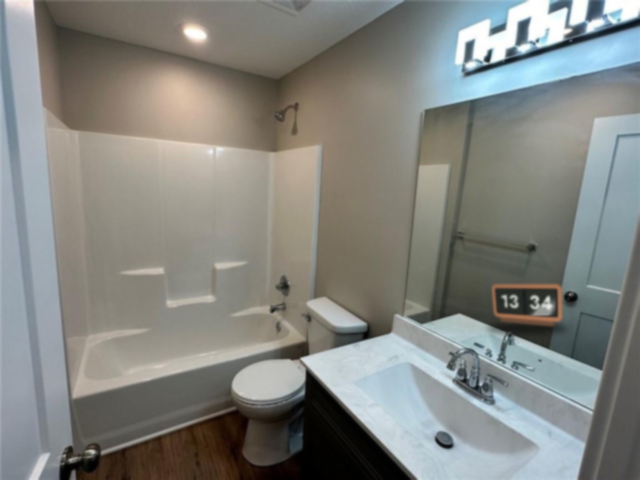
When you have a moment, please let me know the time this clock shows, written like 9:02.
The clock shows 13:34
